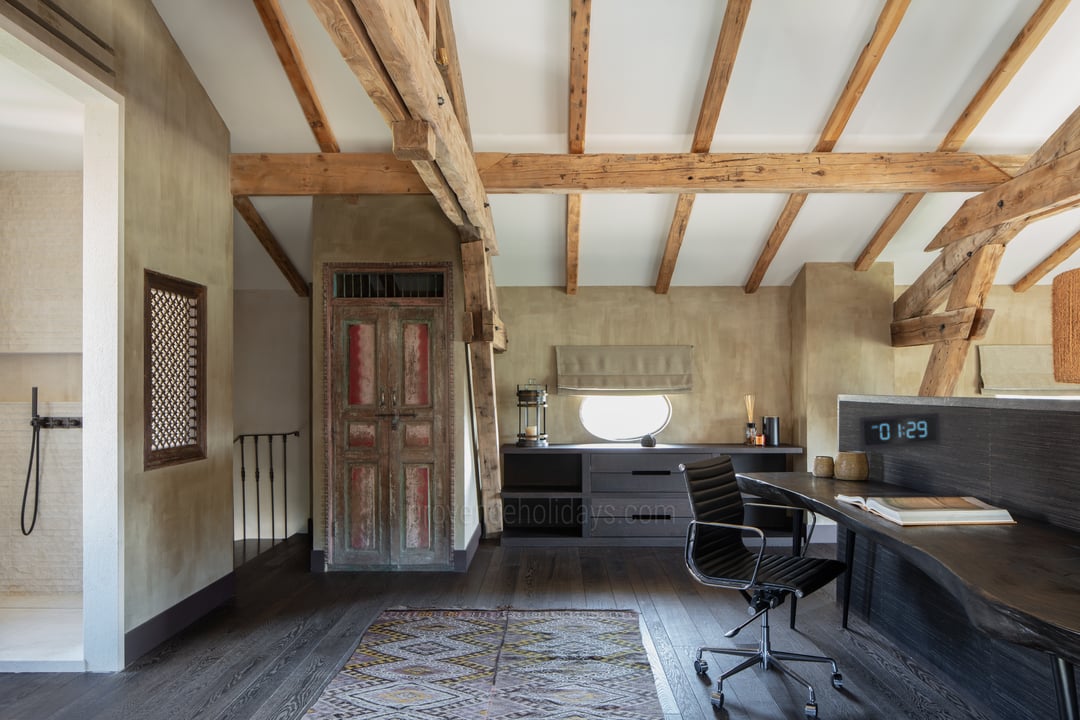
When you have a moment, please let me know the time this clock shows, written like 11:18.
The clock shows 1:29
